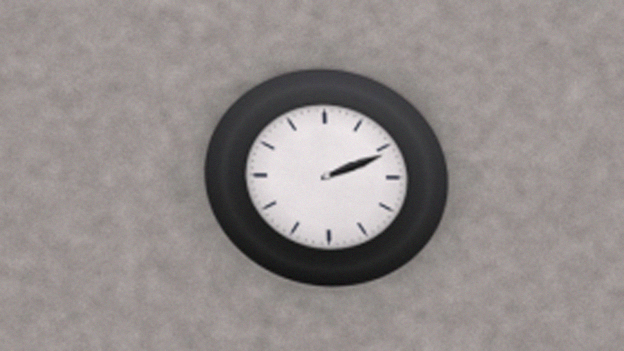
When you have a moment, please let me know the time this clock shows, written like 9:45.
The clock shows 2:11
